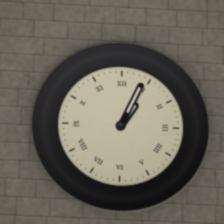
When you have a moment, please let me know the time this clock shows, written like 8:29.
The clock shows 1:04
